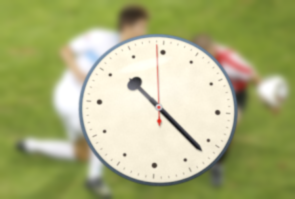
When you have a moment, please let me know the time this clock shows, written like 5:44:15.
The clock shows 10:21:59
